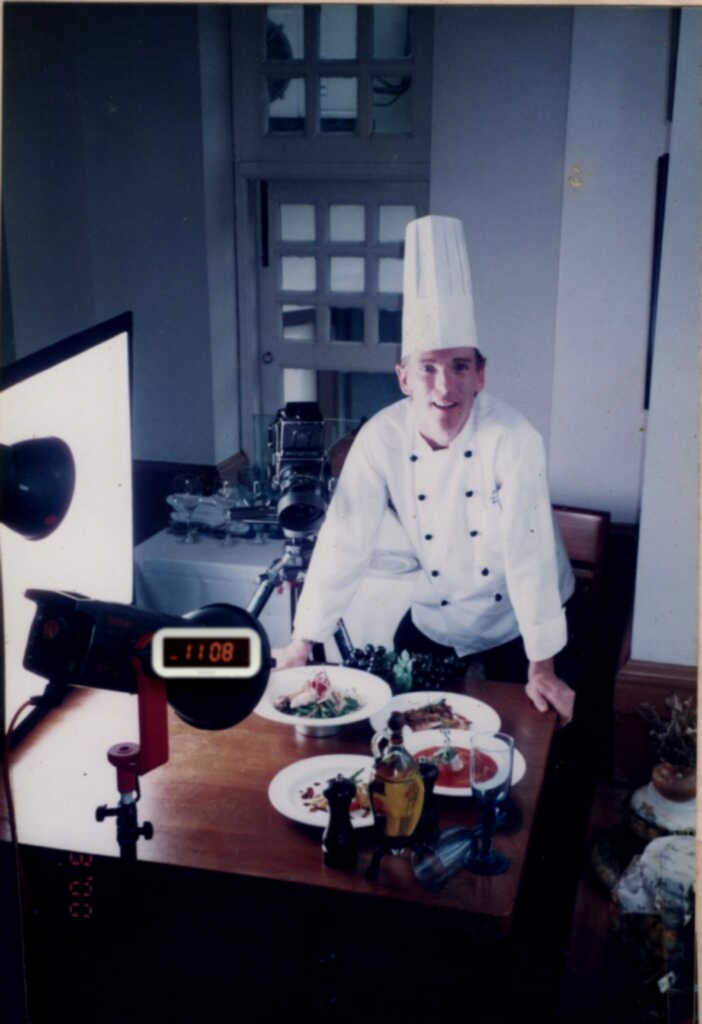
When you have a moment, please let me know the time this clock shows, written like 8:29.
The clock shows 11:08
